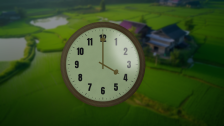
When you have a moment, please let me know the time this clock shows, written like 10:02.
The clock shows 4:00
